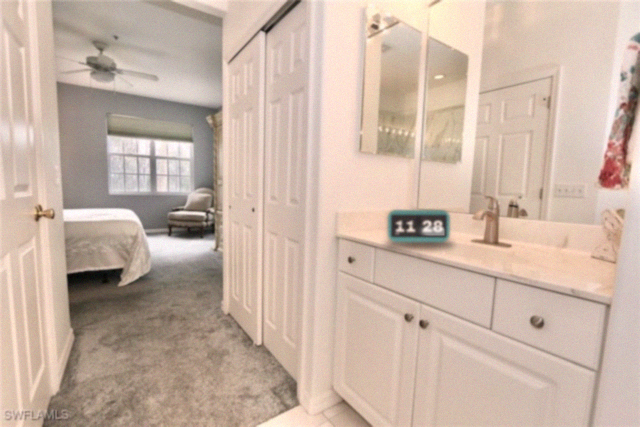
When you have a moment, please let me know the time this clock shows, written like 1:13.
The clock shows 11:28
